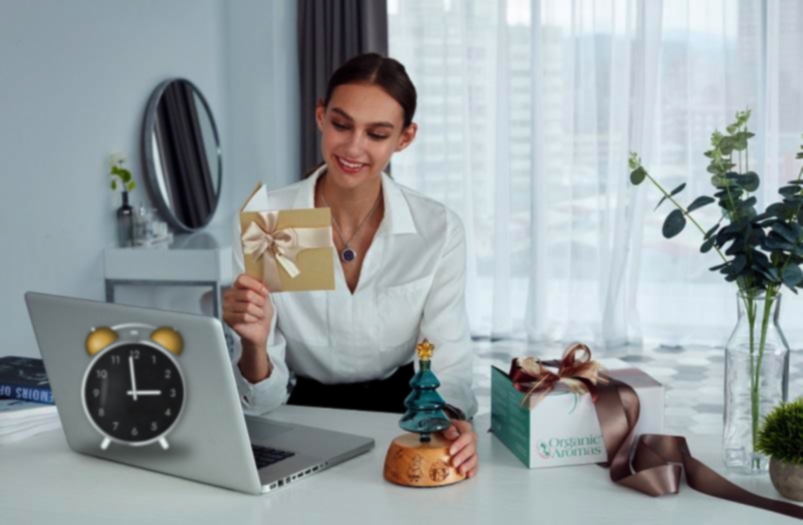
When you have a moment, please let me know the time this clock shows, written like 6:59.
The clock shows 2:59
